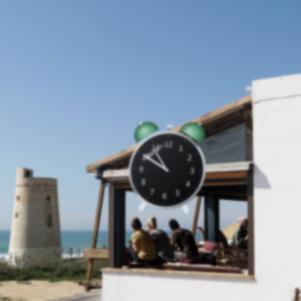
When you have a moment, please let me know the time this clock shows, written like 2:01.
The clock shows 10:50
